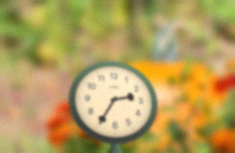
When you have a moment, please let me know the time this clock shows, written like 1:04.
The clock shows 2:35
